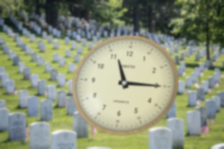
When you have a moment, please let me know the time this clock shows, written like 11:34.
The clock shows 11:15
